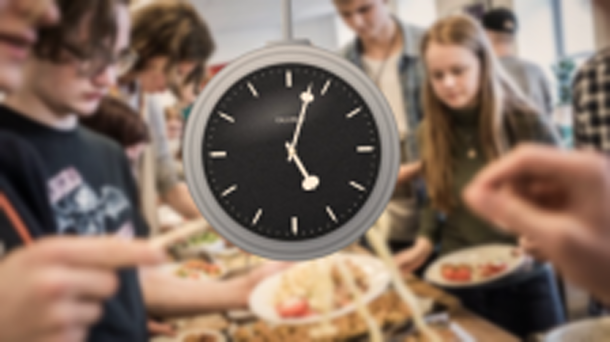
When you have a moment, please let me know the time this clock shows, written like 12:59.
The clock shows 5:03
